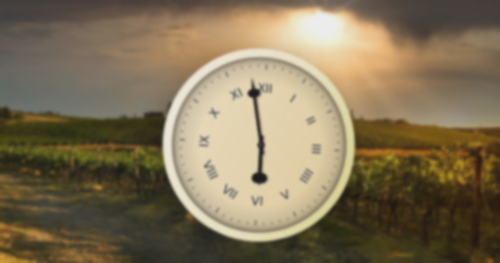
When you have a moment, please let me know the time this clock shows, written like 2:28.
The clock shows 5:58
